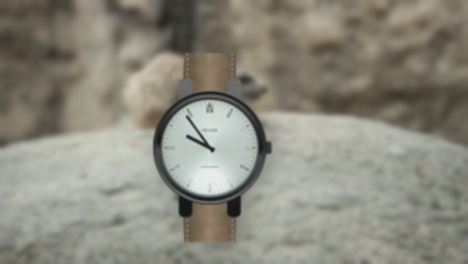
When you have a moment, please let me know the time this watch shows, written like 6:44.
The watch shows 9:54
